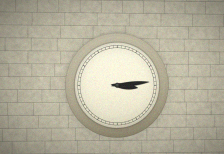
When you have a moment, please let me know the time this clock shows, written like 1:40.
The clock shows 3:14
